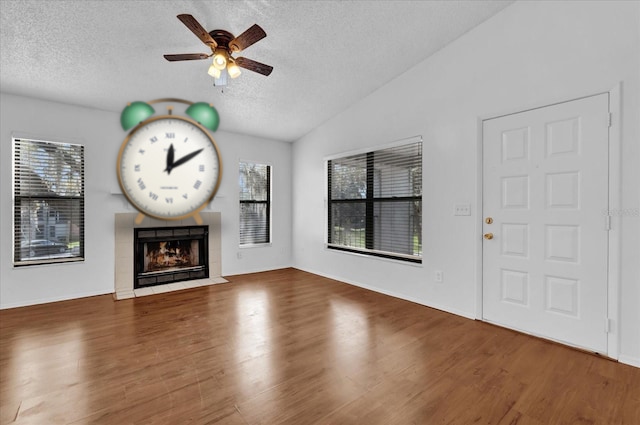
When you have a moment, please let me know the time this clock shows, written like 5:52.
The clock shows 12:10
